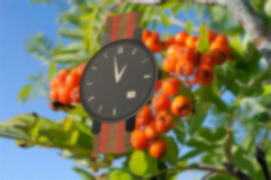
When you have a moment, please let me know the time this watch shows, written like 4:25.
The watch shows 12:58
